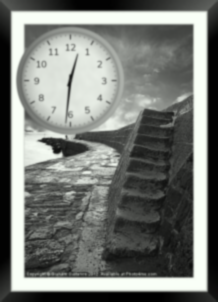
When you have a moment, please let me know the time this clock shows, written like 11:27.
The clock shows 12:31
